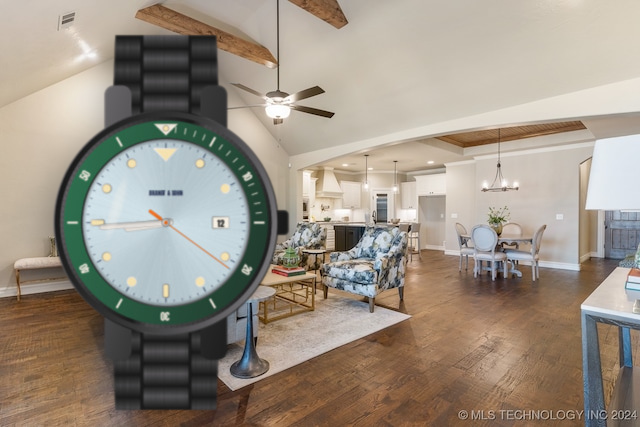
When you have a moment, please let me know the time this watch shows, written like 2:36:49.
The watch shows 8:44:21
